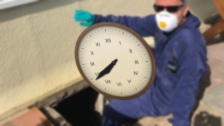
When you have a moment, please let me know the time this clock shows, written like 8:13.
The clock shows 7:39
